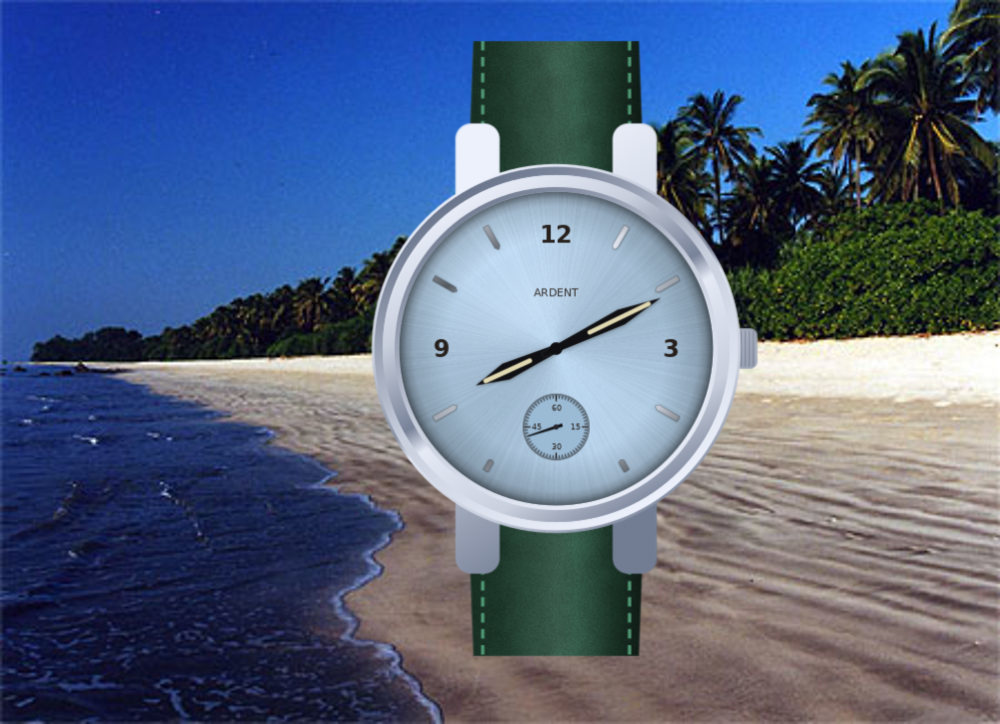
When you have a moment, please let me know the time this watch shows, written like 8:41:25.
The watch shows 8:10:42
